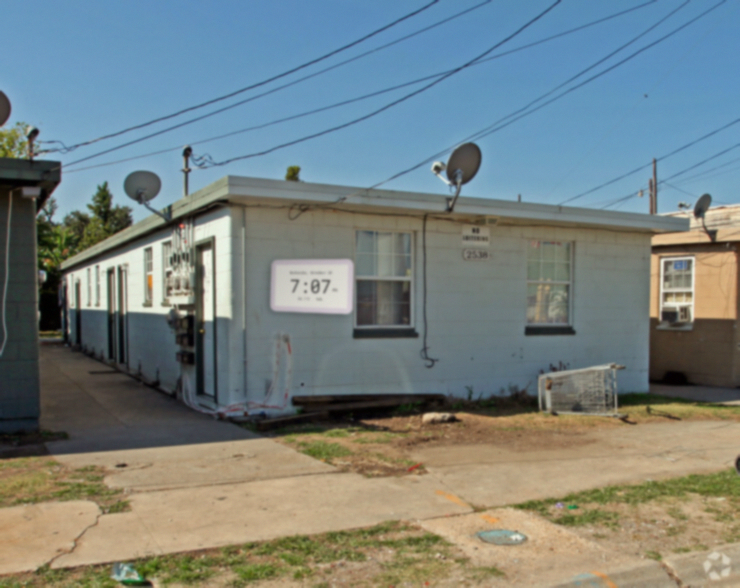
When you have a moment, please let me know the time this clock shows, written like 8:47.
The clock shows 7:07
